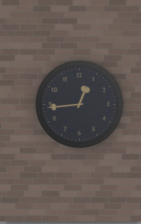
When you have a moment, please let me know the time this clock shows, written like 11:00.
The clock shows 12:44
